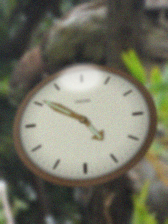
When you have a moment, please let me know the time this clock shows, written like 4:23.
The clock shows 4:51
